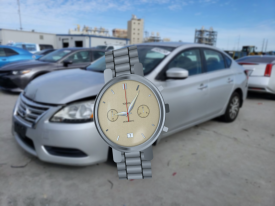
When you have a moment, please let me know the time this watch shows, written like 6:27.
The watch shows 9:06
